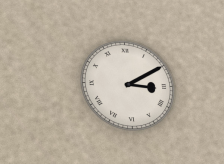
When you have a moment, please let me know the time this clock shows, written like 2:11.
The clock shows 3:10
